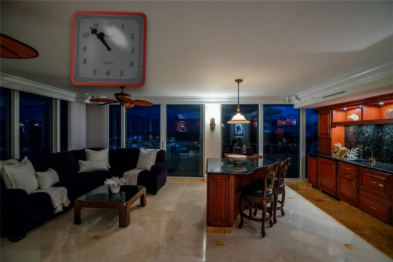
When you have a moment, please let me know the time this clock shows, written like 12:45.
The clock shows 10:53
